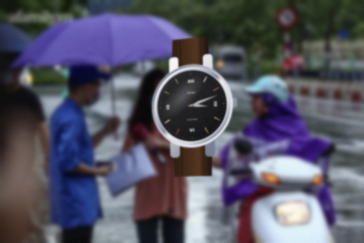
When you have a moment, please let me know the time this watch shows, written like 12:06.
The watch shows 3:12
